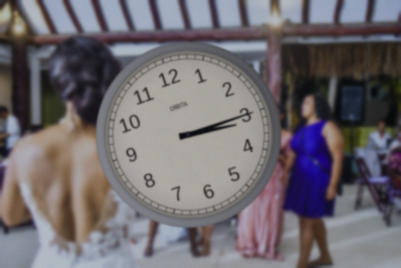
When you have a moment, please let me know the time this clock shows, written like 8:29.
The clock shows 3:15
